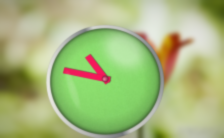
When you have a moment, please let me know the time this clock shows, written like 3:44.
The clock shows 10:47
